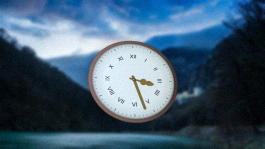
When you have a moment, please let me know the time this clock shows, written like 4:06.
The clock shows 3:27
